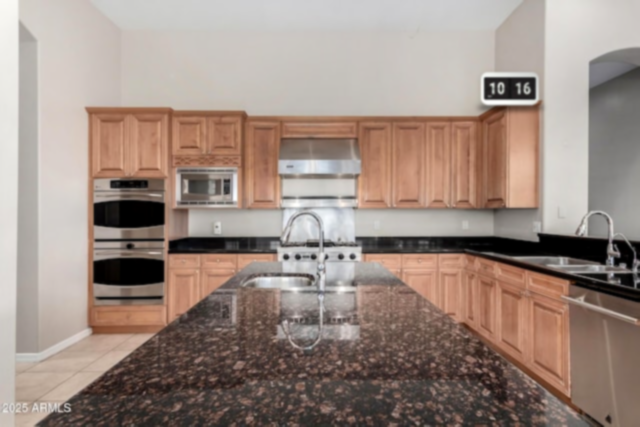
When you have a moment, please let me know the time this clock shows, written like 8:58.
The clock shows 10:16
